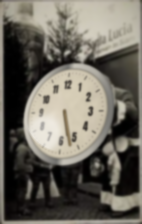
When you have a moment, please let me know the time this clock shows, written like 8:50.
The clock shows 5:27
